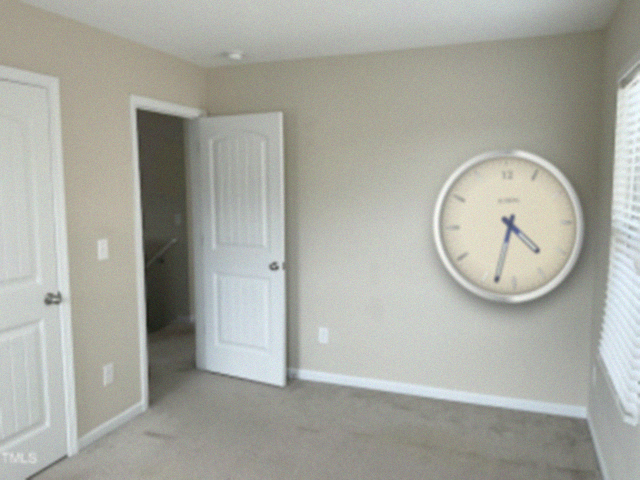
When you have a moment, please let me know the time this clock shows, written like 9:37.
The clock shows 4:33
